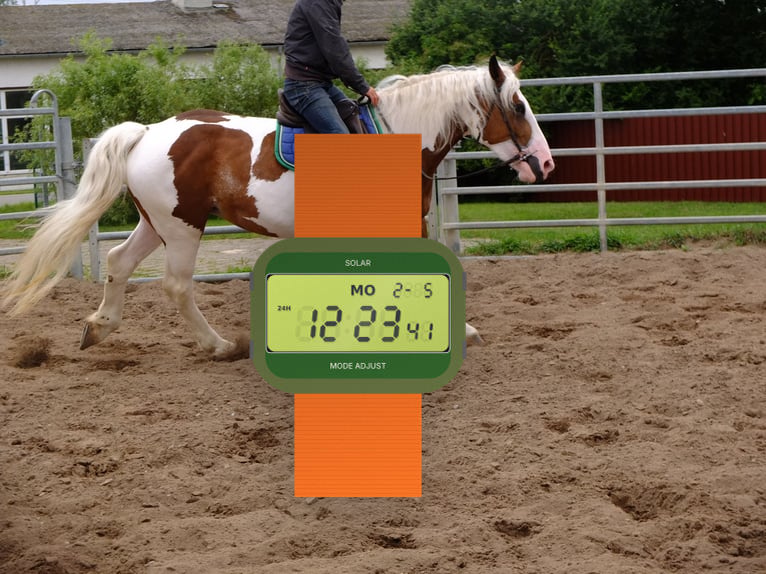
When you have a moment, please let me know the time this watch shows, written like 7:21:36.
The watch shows 12:23:41
